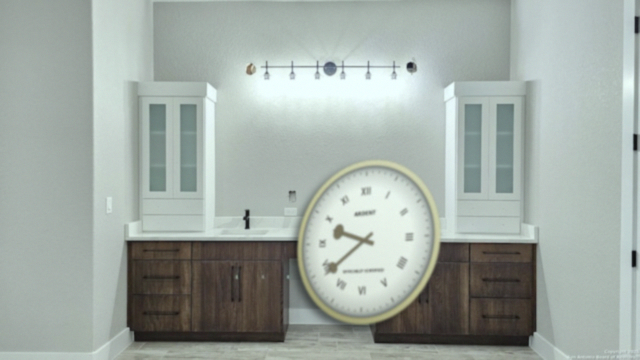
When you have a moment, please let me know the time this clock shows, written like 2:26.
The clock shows 9:39
